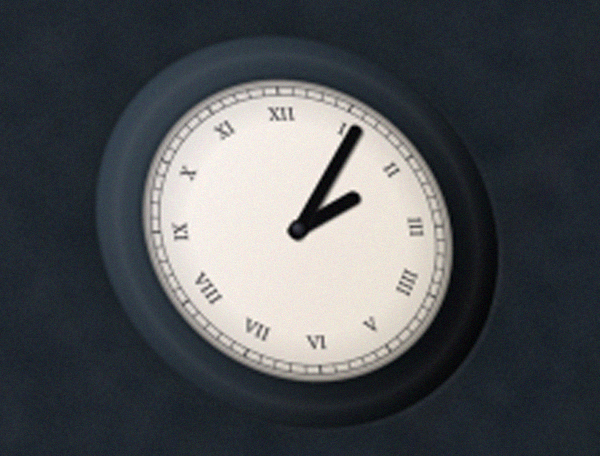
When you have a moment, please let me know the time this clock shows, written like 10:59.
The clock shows 2:06
